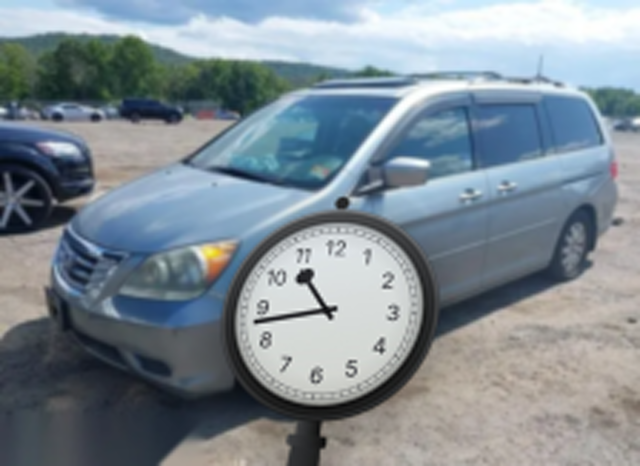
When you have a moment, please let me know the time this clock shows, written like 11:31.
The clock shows 10:43
